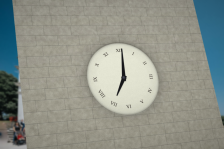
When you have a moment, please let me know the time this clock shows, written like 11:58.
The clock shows 7:01
